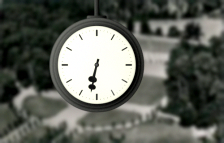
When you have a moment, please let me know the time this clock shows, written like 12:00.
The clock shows 6:32
